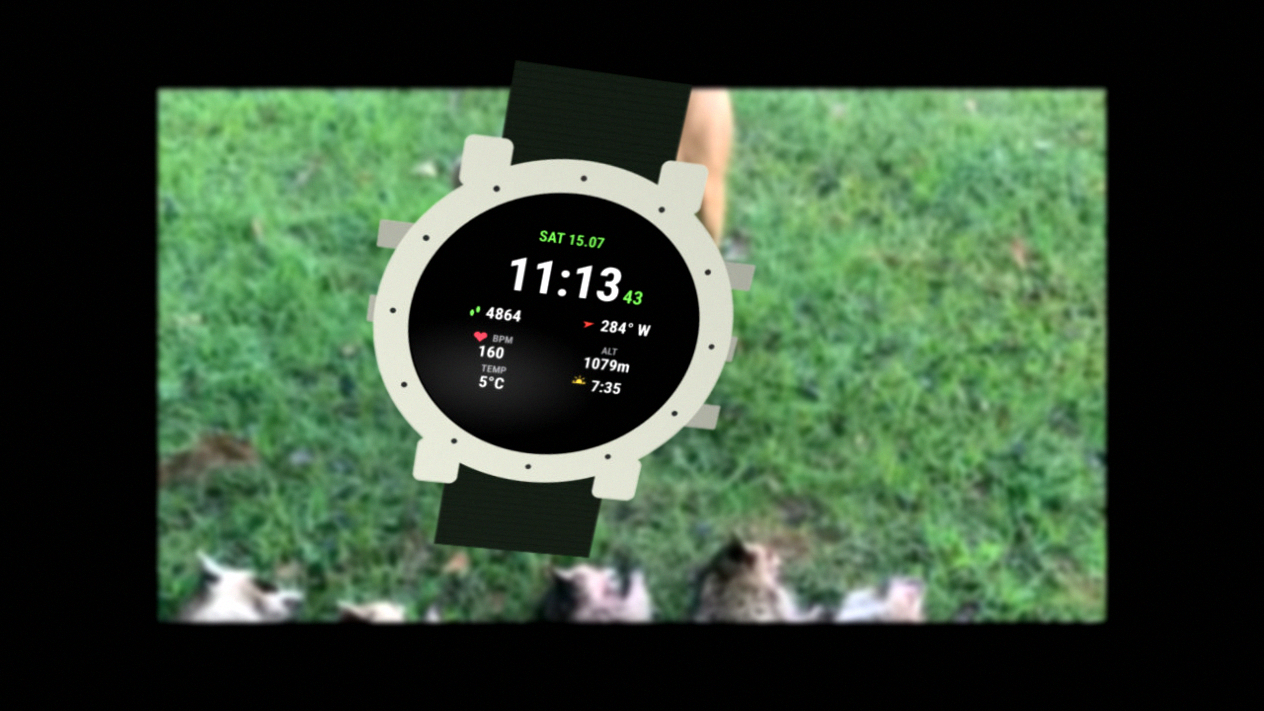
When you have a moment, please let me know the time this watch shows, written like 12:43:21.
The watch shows 11:13:43
